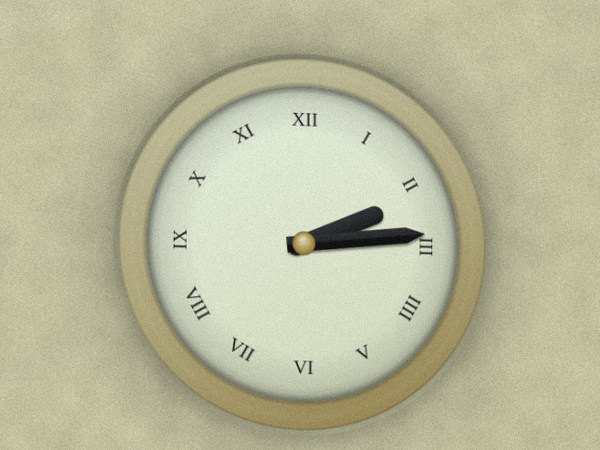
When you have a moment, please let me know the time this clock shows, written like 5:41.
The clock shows 2:14
